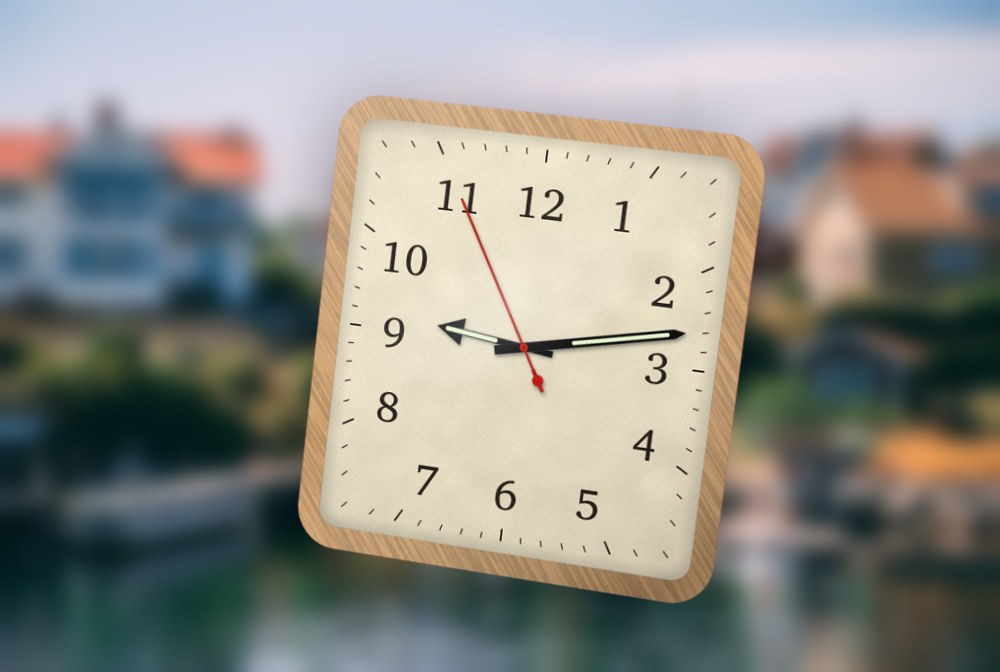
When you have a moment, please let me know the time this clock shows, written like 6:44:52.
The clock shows 9:12:55
